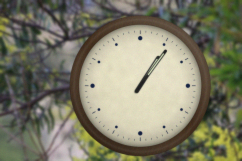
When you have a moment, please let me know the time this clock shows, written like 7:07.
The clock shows 1:06
